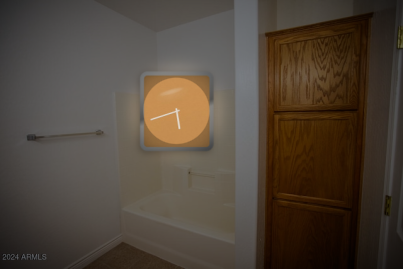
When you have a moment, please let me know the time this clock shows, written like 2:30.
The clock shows 5:42
